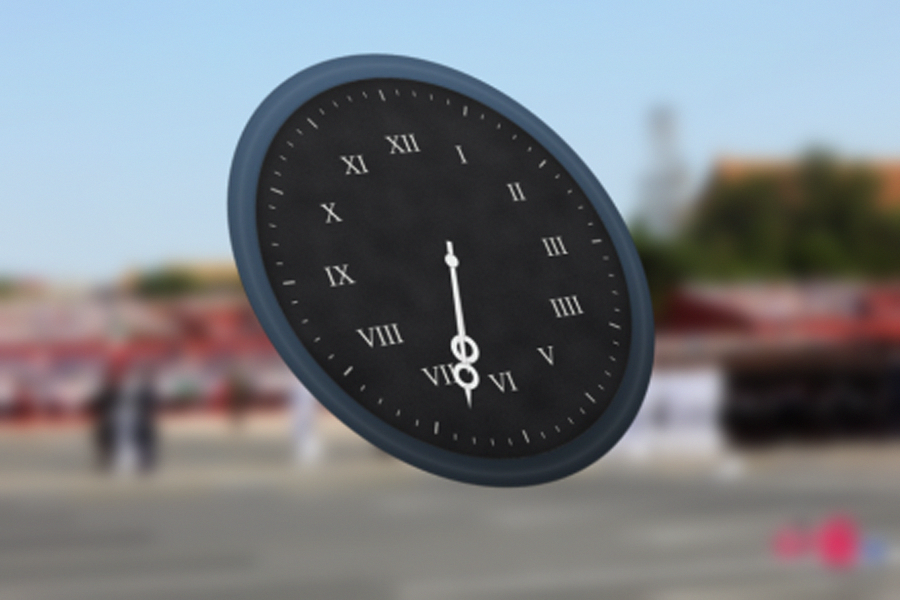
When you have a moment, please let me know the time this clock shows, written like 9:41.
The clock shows 6:33
